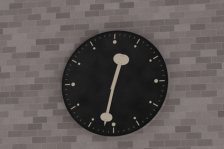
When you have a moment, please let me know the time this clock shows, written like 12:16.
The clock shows 12:32
